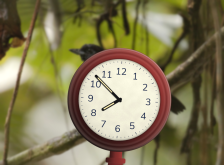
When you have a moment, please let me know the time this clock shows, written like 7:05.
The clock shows 7:52
